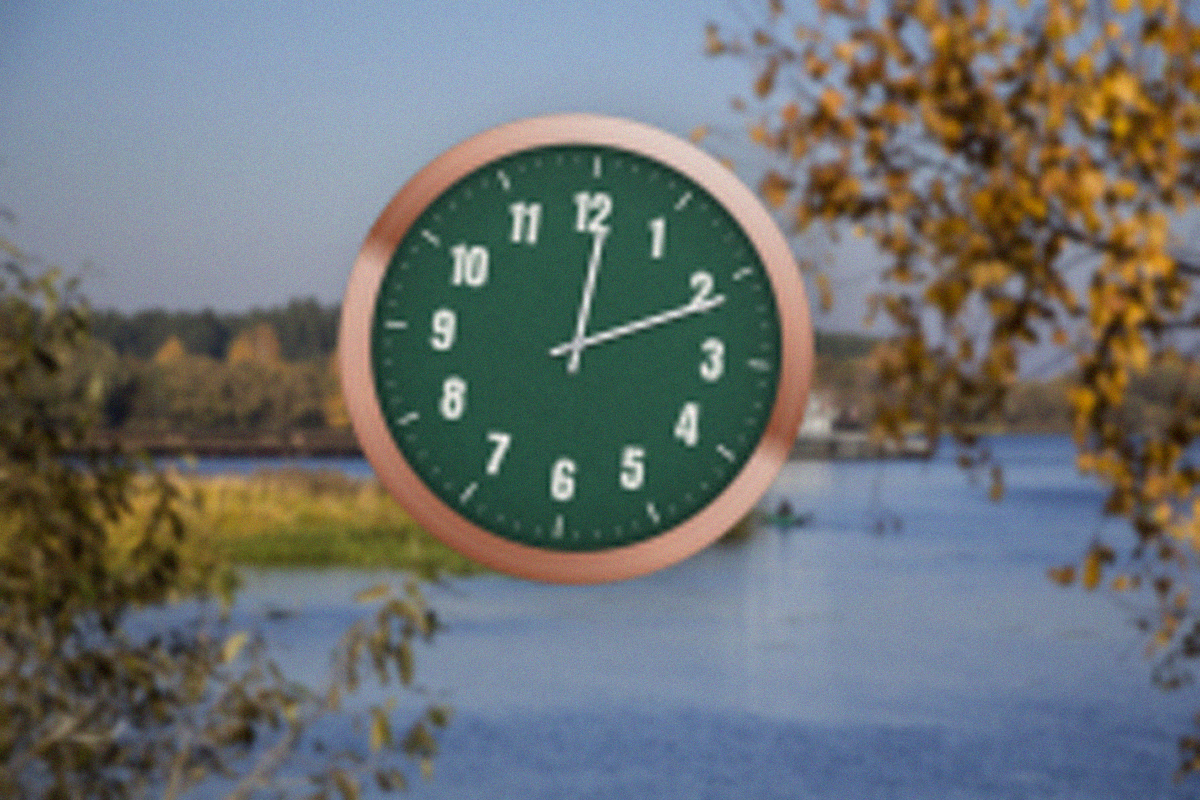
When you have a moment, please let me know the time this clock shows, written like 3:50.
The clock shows 12:11
